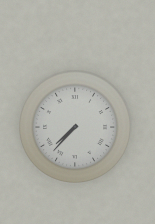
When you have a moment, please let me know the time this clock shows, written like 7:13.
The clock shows 7:37
